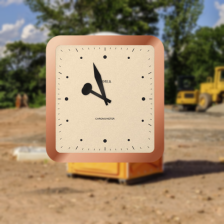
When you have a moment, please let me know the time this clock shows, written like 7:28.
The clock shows 9:57
